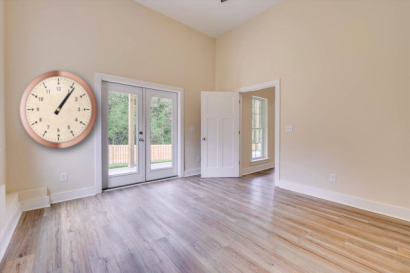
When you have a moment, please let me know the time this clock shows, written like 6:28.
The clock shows 1:06
